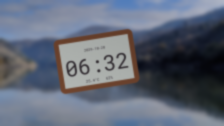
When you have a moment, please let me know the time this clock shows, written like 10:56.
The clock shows 6:32
